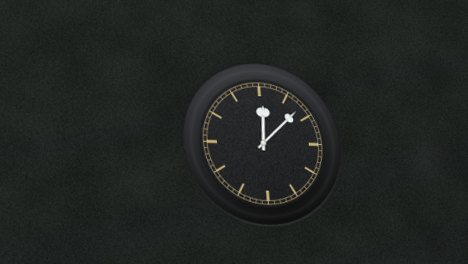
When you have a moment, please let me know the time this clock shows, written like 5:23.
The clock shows 12:08
